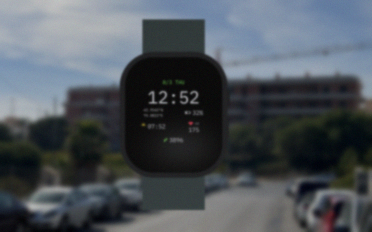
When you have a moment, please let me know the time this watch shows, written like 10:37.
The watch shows 12:52
